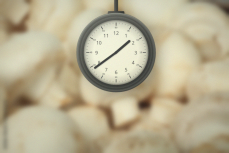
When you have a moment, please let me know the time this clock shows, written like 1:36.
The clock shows 1:39
